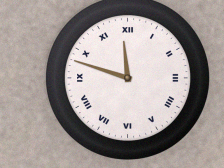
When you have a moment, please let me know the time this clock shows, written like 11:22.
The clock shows 11:48
